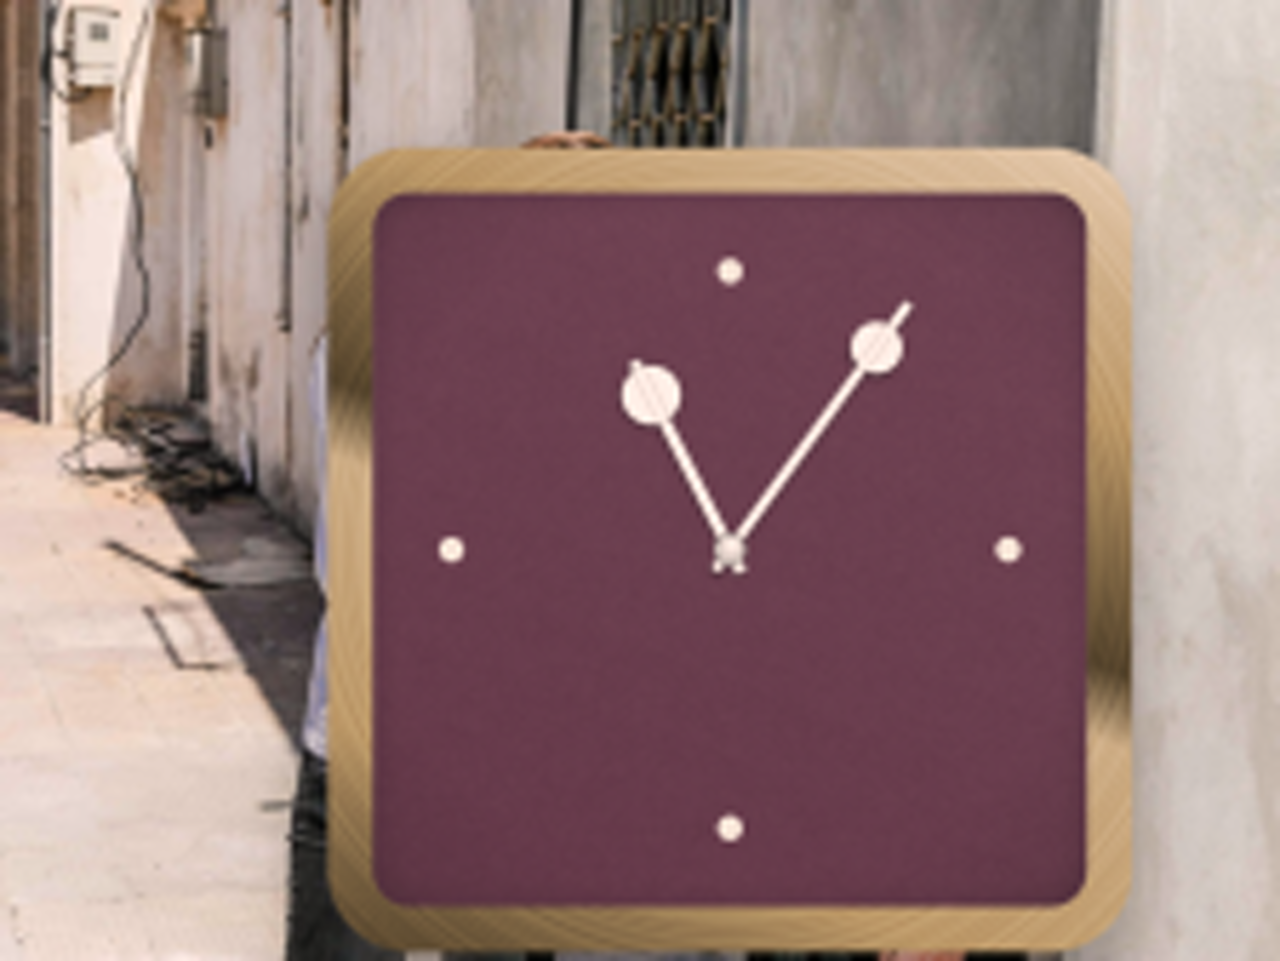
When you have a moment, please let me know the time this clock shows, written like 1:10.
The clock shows 11:06
